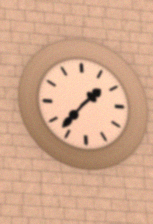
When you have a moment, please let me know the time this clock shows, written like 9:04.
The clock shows 1:37
